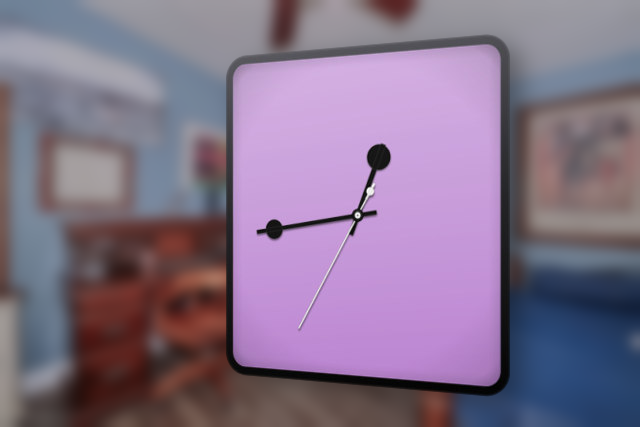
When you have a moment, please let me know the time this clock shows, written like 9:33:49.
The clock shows 12:43:35
